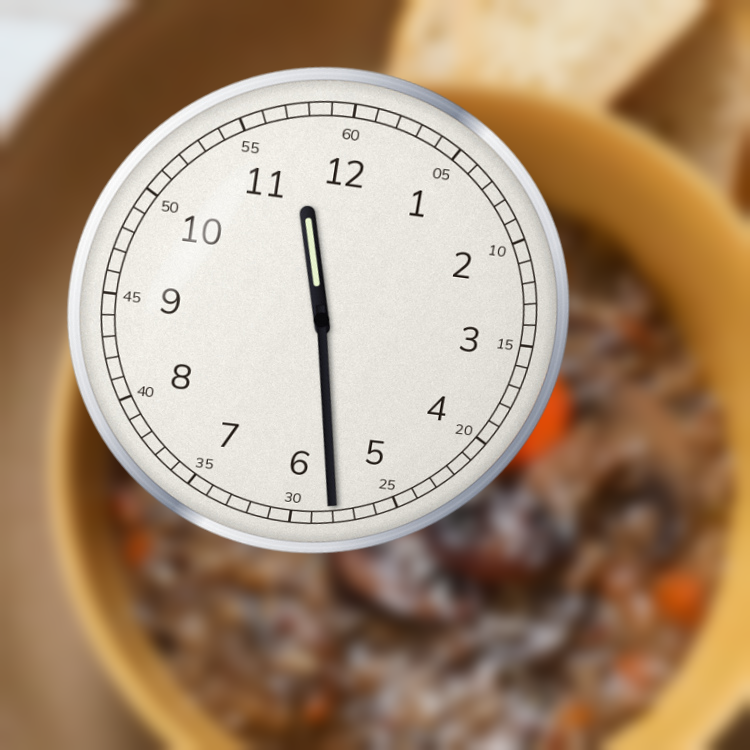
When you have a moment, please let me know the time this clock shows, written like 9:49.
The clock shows 11:28
